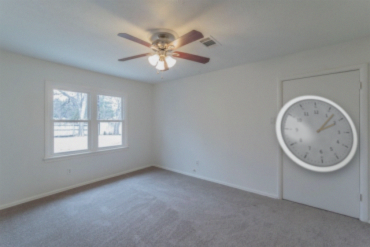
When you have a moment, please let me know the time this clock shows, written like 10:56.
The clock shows 2:07
